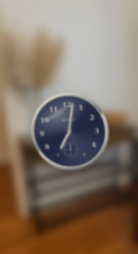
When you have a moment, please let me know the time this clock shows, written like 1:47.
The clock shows 7:02
